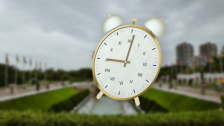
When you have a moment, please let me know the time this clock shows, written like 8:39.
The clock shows 9:01
